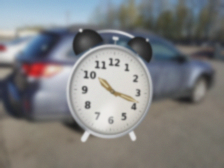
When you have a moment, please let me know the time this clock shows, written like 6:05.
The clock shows 10:18
